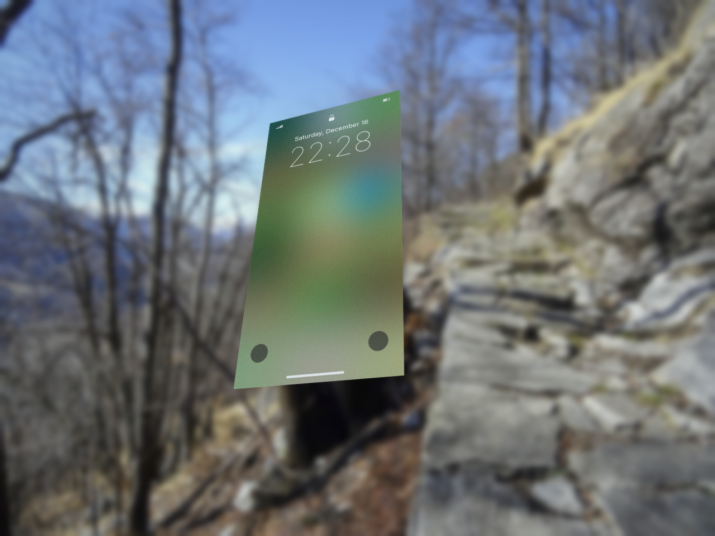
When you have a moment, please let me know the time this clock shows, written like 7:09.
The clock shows 22:28
